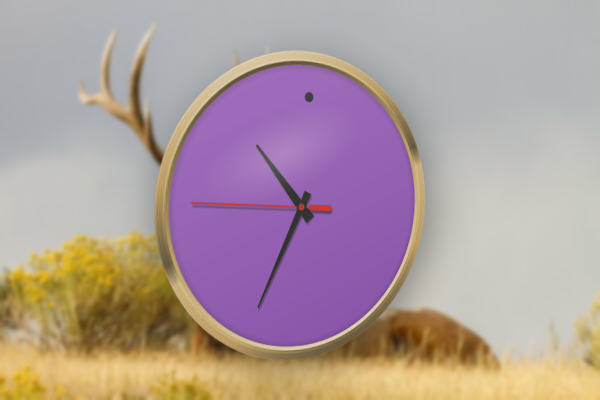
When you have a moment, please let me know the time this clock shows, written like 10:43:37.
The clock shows 10:33:45
